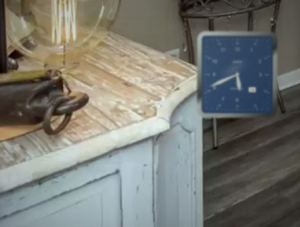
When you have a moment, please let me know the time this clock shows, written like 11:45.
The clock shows 5:41
